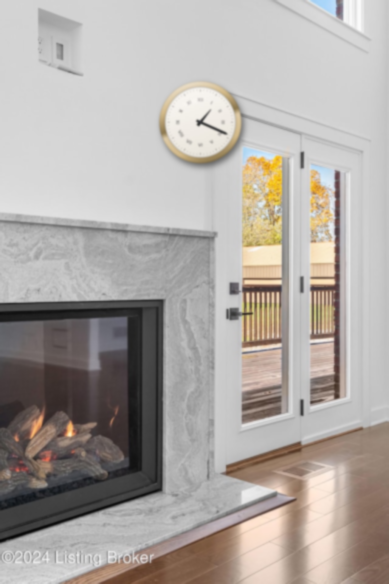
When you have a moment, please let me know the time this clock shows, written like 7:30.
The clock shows 1:19
